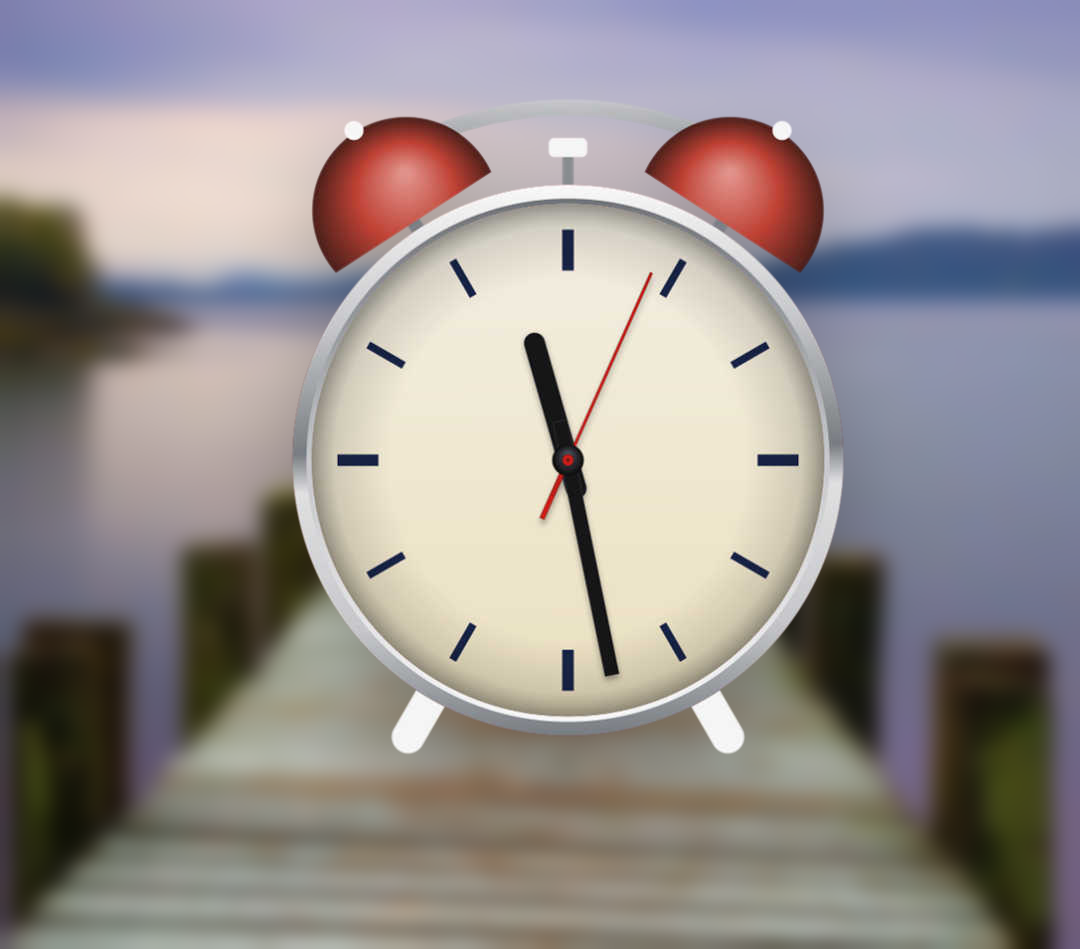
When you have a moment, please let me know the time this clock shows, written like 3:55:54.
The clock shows 11:28:04
